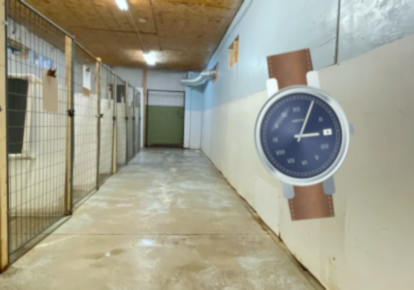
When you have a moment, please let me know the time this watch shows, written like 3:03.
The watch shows 3:05
